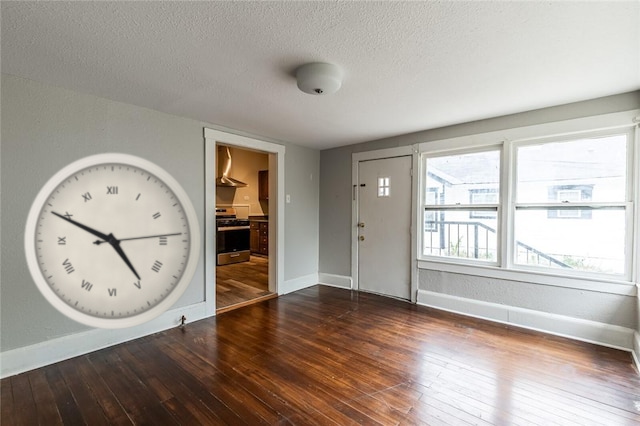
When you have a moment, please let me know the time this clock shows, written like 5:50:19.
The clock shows 4:49:14
